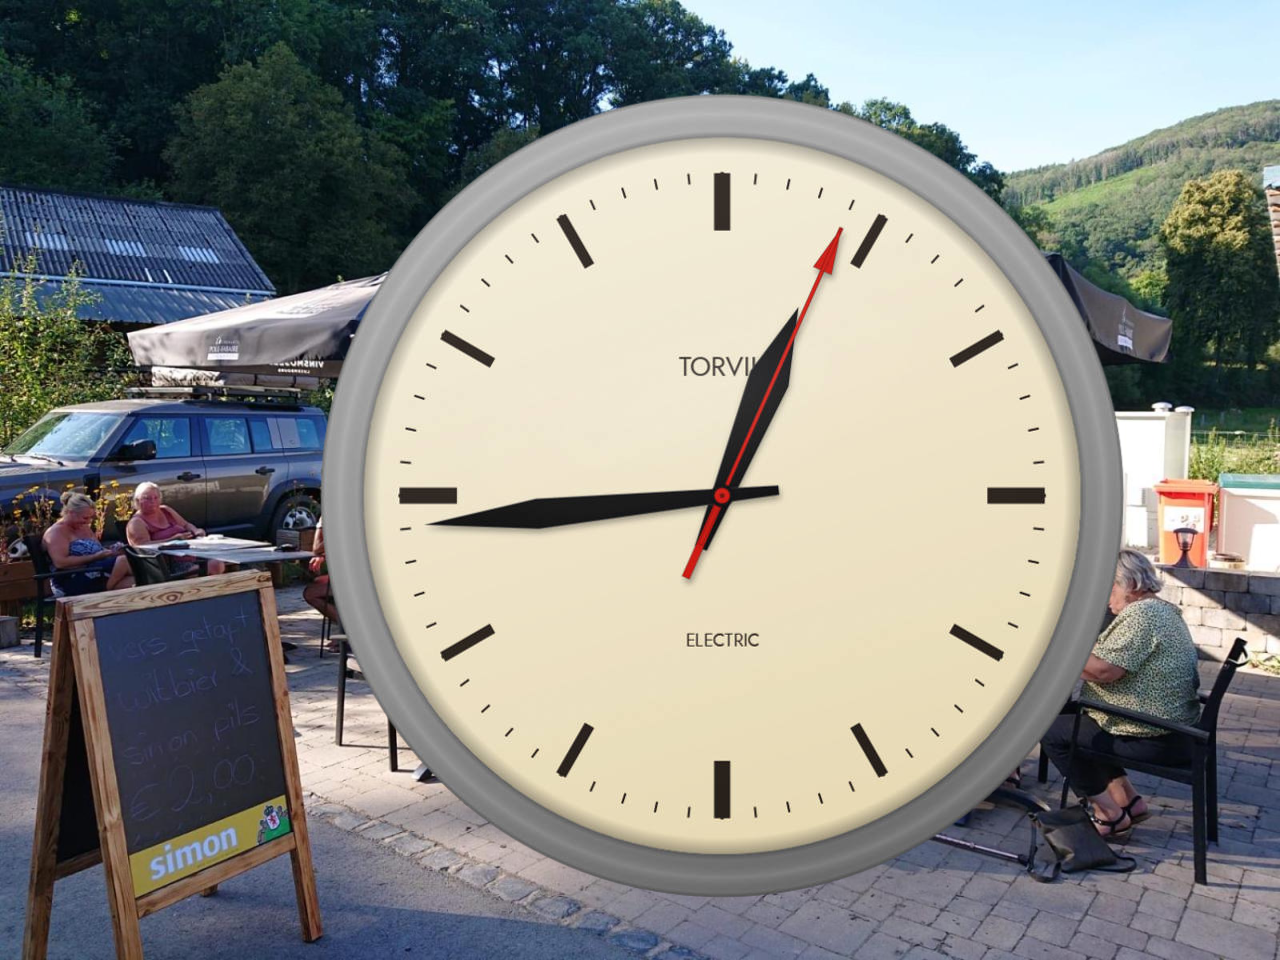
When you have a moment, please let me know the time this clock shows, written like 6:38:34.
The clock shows 12:44:04
